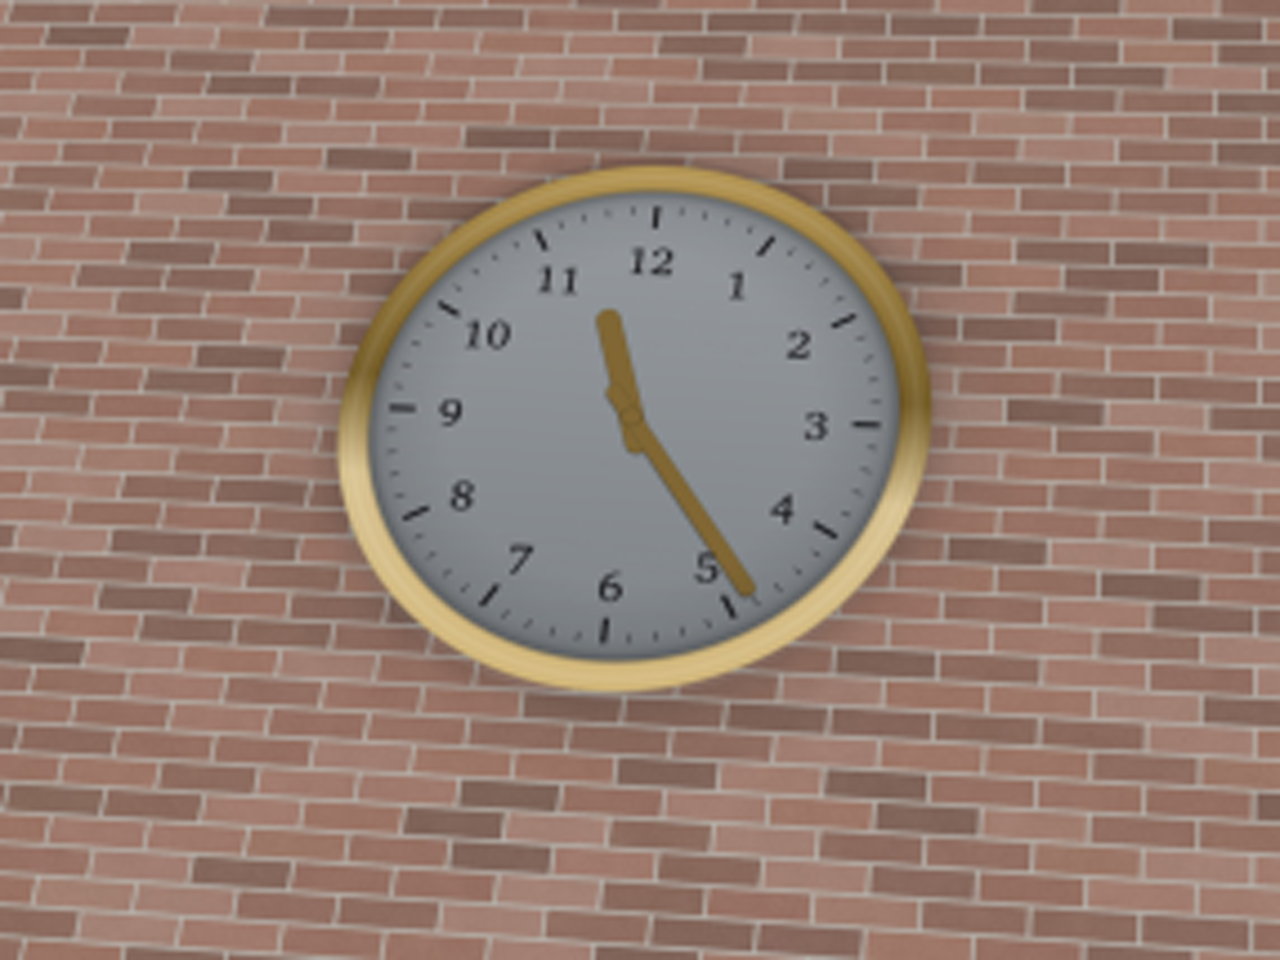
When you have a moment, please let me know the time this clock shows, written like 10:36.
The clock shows 11:24
